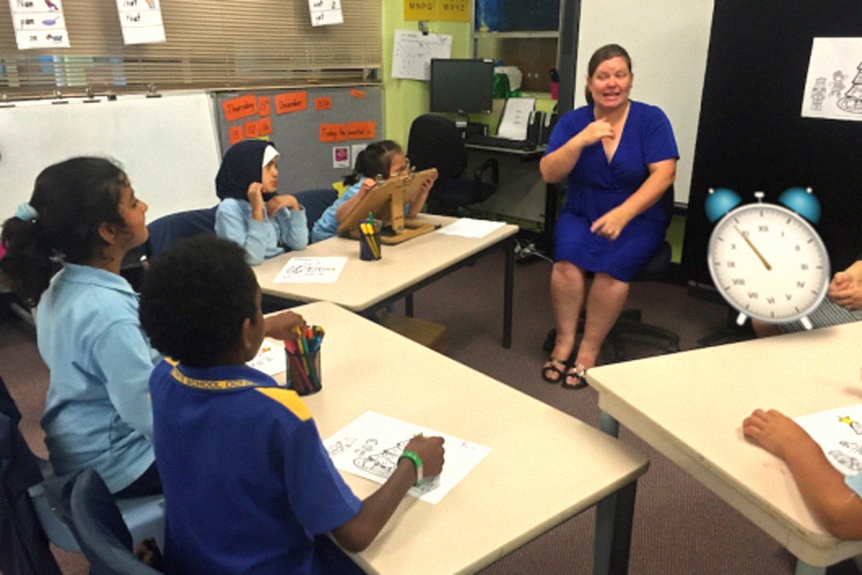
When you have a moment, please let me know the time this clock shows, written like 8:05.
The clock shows 10:54
